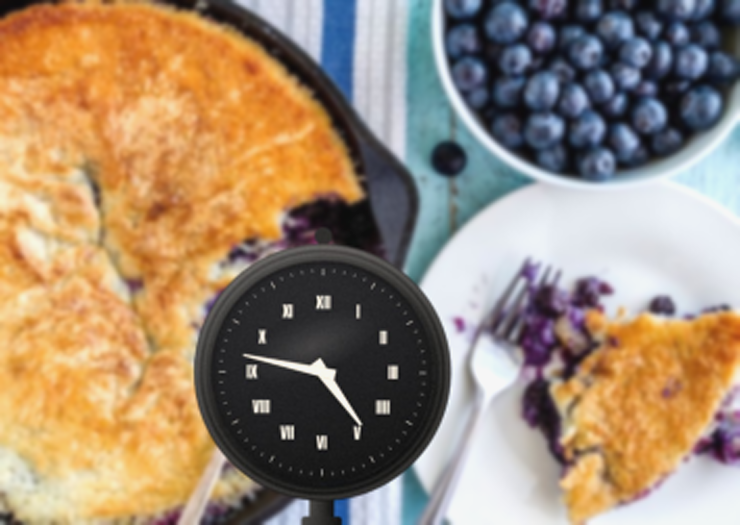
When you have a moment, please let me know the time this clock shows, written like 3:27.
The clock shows 4:47
